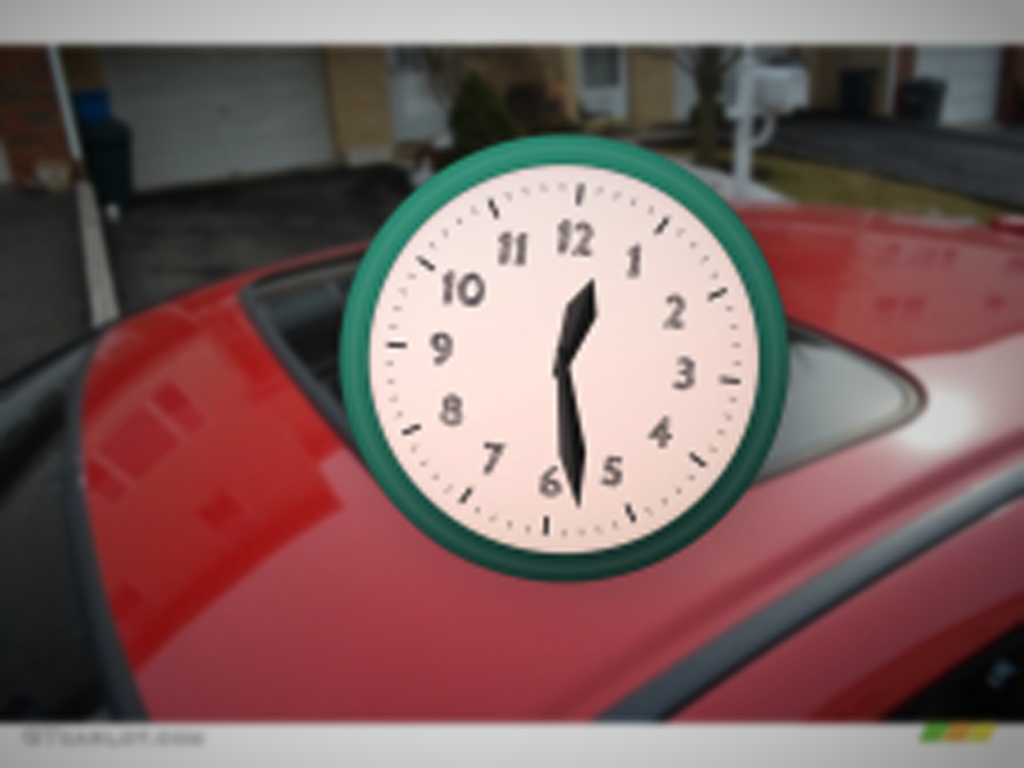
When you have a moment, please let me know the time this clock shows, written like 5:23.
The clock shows 12:28
